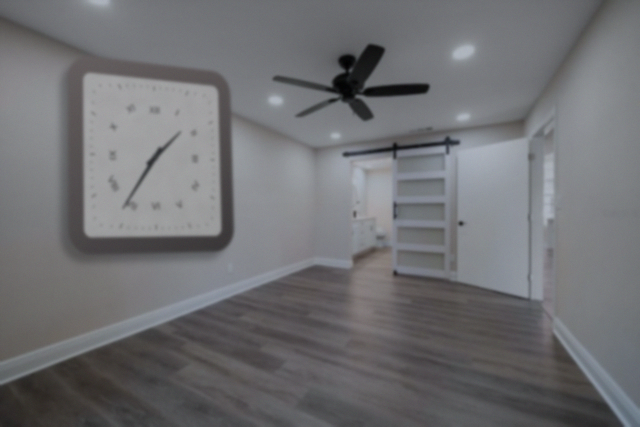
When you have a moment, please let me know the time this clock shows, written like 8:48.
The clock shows 1:36
